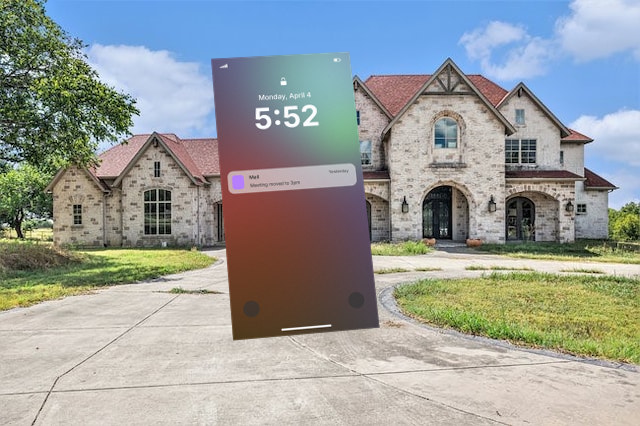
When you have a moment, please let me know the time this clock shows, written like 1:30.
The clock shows 5:52
